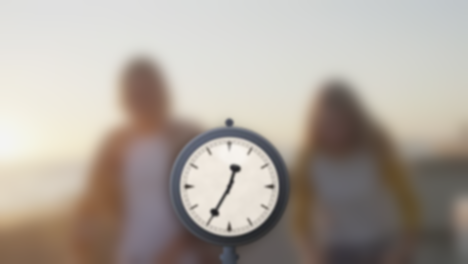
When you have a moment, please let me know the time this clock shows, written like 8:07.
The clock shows 12:35
